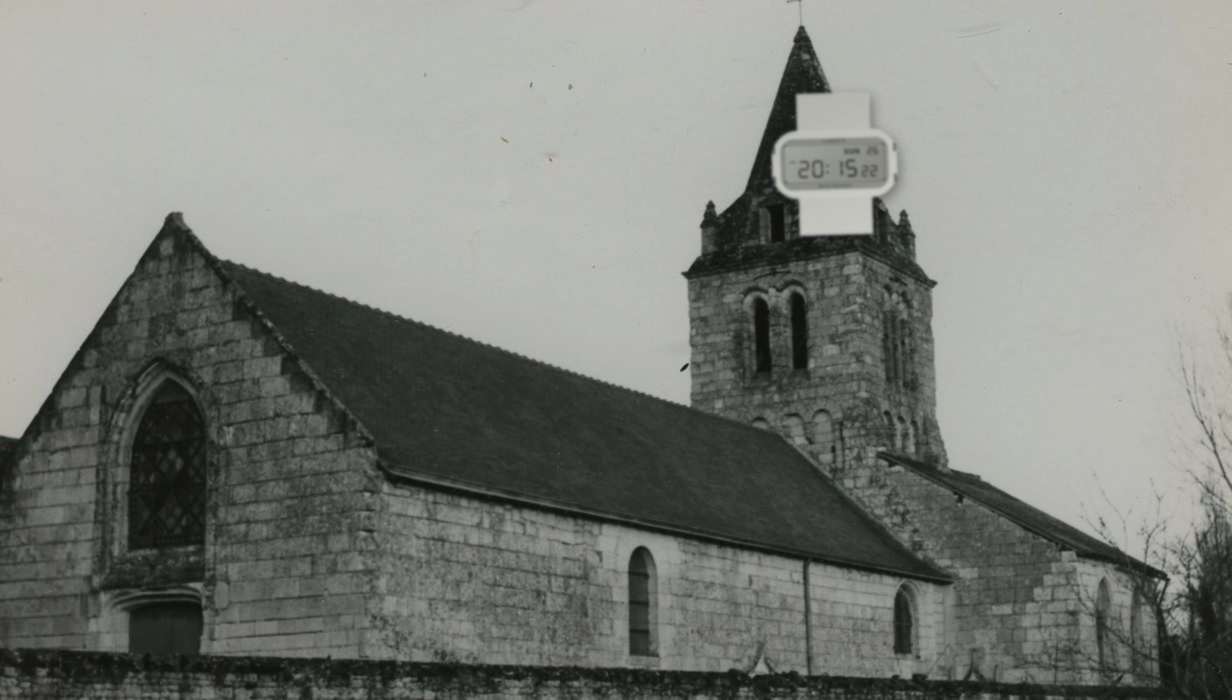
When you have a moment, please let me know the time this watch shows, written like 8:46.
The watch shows 20:15
